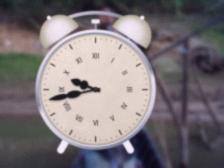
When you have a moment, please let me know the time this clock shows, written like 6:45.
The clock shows 9:43
